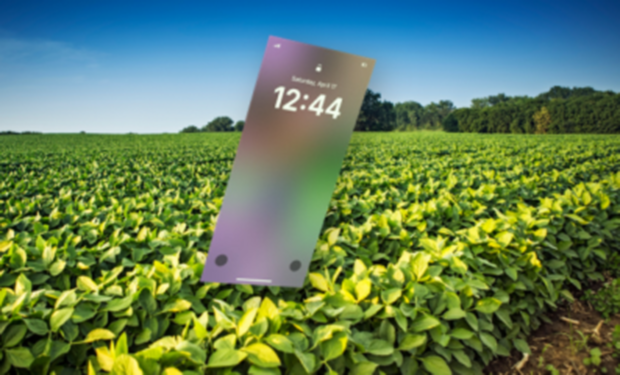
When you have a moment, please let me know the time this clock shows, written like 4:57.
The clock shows 12:44
